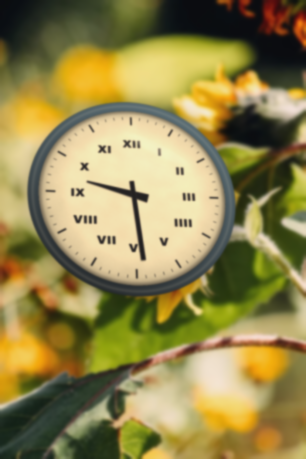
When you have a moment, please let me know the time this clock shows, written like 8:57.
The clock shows 9:29
